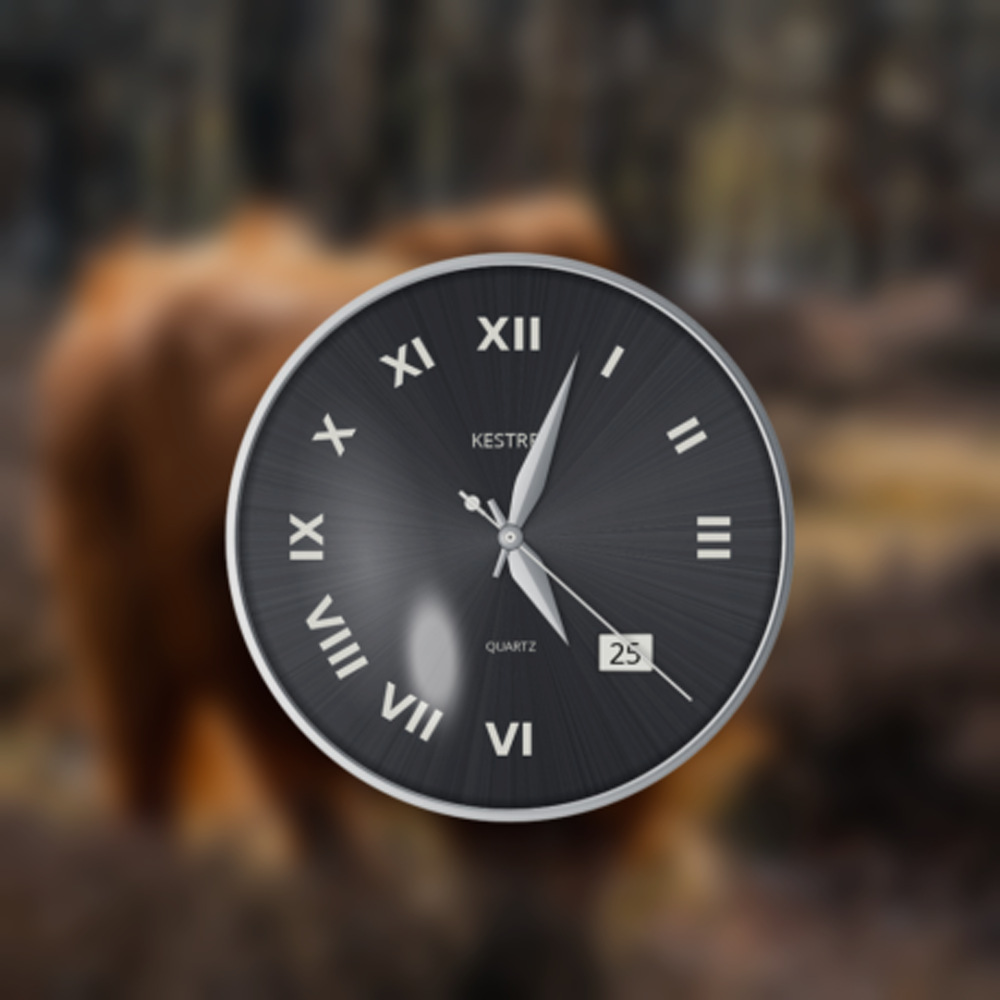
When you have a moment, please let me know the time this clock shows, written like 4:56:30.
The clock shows 5:03:22
